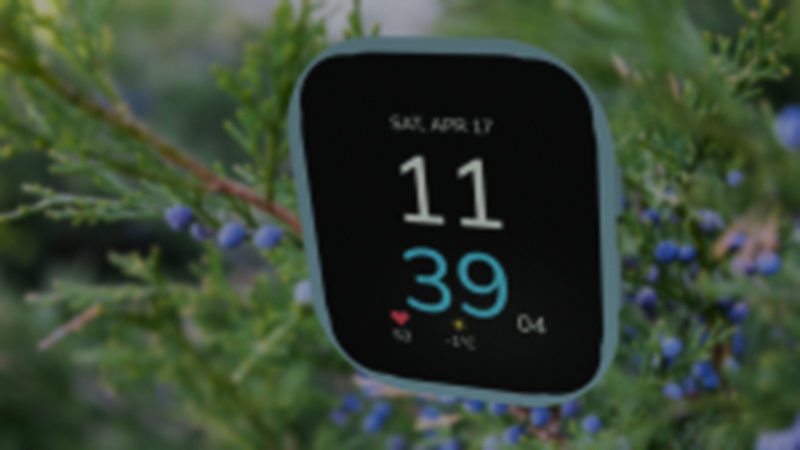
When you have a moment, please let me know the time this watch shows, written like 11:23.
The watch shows 11:39
